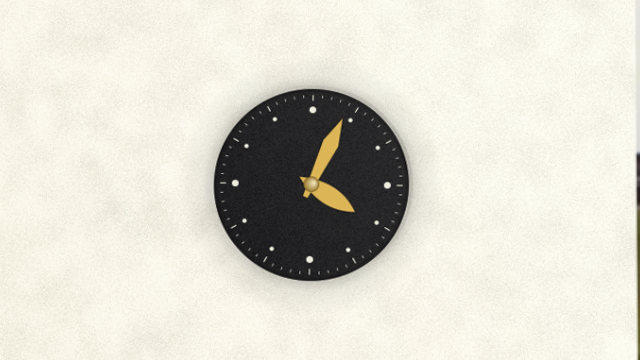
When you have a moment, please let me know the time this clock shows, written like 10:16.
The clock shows 4:04
